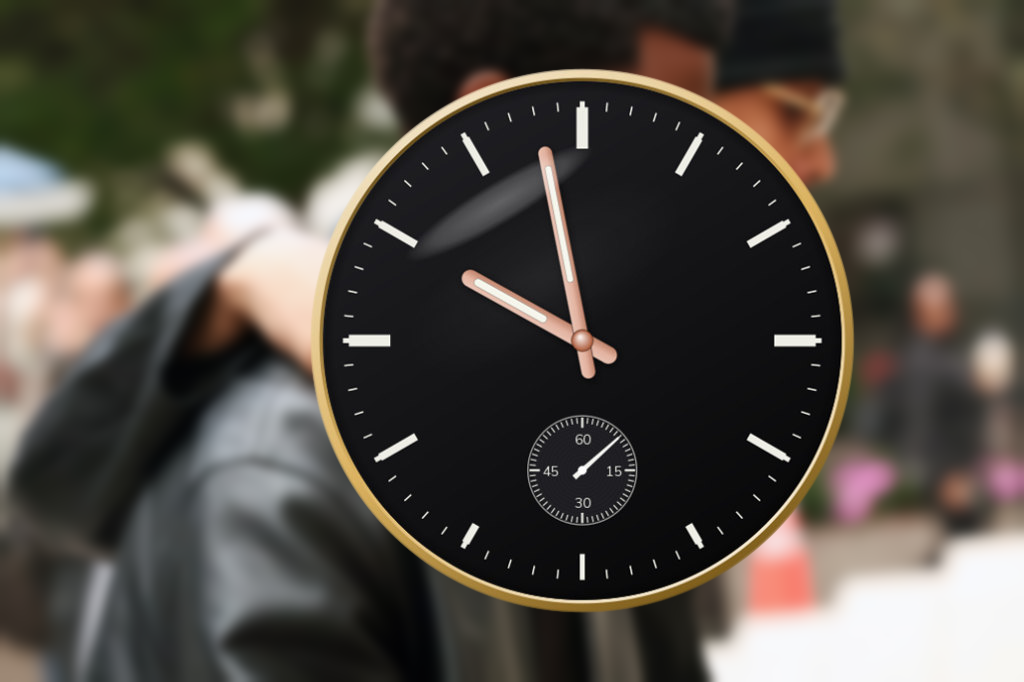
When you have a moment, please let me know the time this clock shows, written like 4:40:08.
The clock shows 9:58:08
